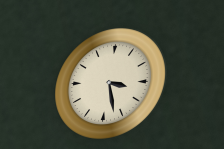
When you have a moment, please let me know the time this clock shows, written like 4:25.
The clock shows 3:27
